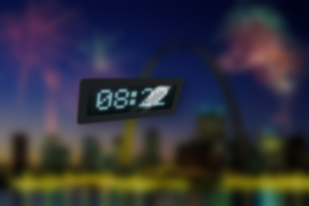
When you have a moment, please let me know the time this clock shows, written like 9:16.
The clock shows 8:22
